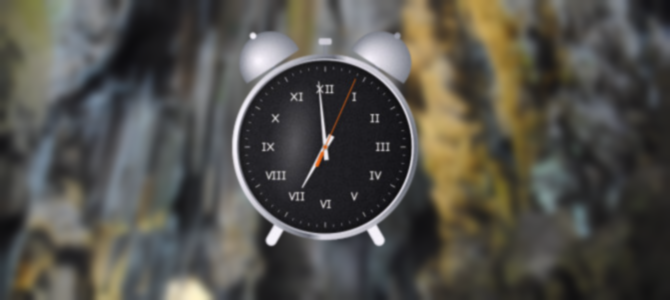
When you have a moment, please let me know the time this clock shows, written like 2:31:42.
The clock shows 6:59:04
